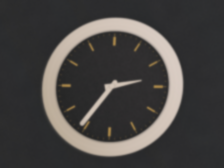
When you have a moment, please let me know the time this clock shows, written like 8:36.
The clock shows 2:36
